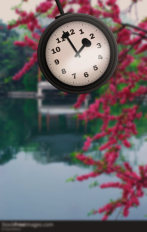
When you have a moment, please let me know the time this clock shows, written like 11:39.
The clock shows 1:58
